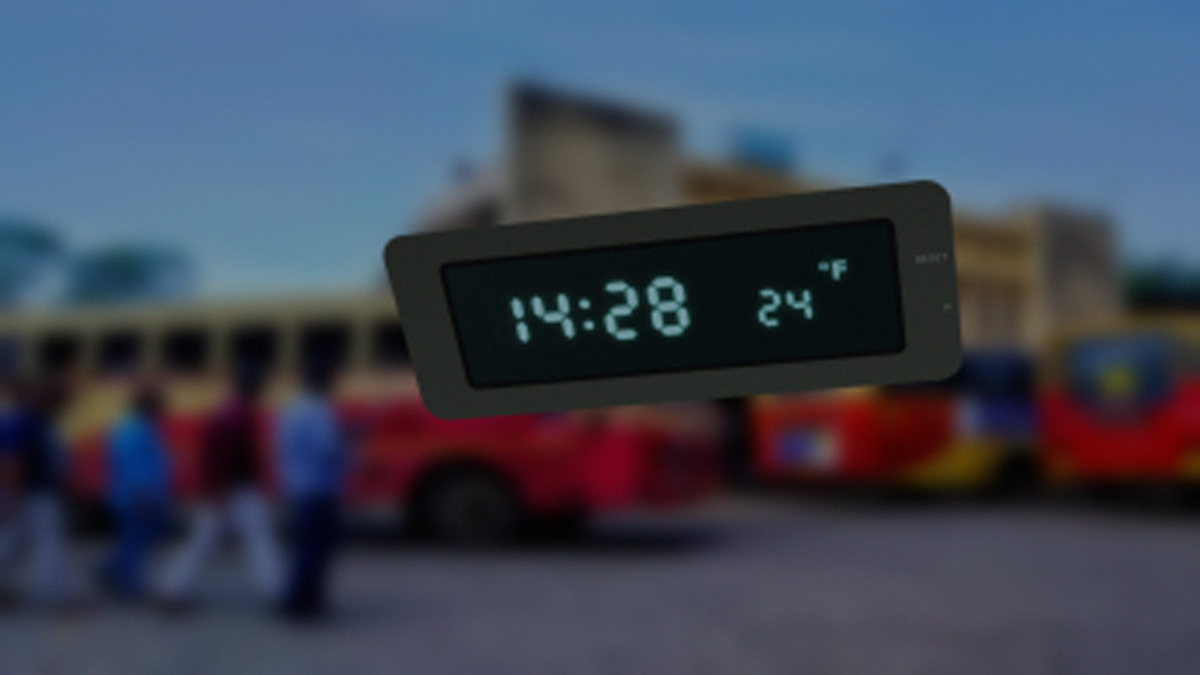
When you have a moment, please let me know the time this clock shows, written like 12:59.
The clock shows 14:28
